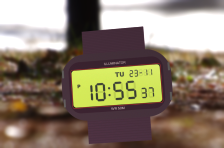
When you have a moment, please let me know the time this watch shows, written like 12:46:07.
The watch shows 10:55:37
